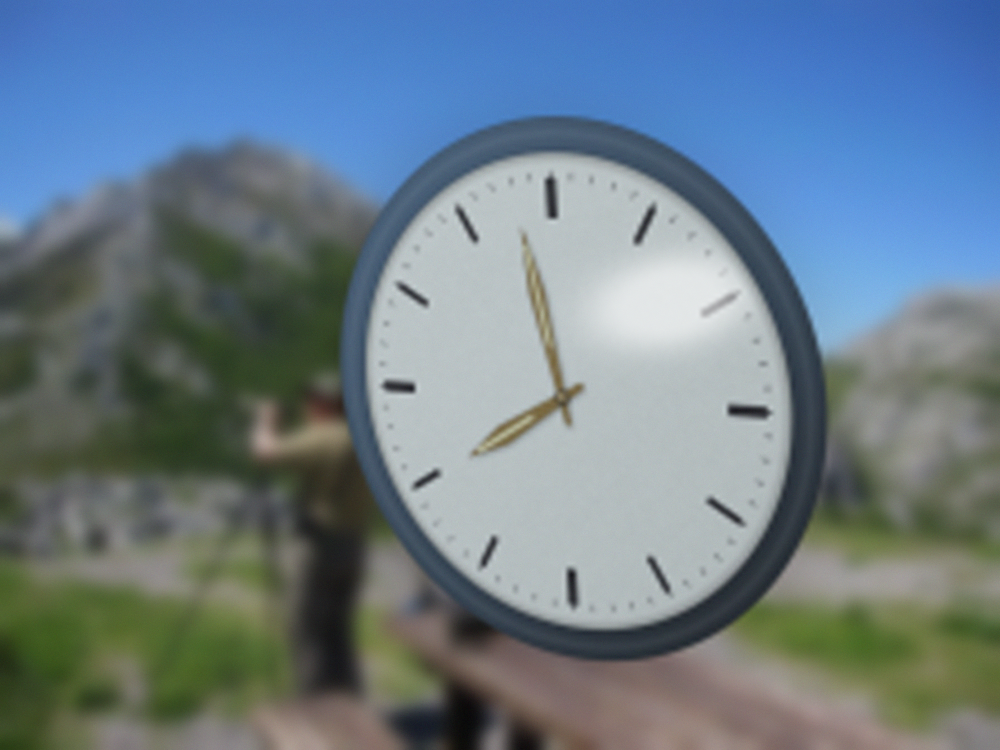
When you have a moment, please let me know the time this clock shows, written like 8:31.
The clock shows 7:58
